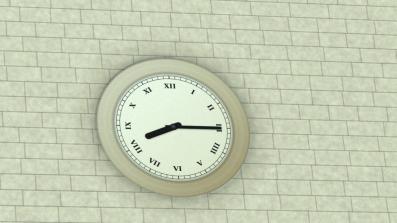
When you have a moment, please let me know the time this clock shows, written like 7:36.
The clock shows 8:15
